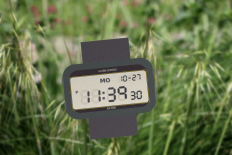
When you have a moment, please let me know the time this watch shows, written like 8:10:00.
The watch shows 11:39:30
